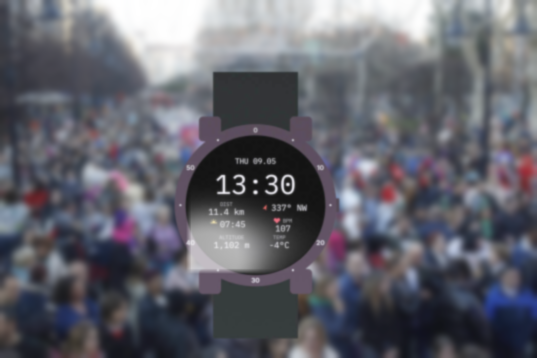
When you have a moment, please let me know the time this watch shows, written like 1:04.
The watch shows 13:30
